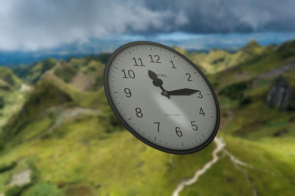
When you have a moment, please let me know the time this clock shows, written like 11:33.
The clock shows 11:14
